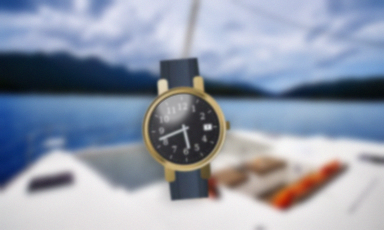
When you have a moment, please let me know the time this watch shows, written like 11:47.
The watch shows 5:42
